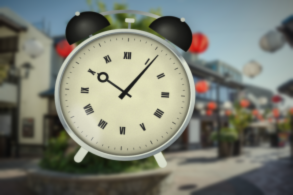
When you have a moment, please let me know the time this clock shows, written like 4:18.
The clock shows 10:06
